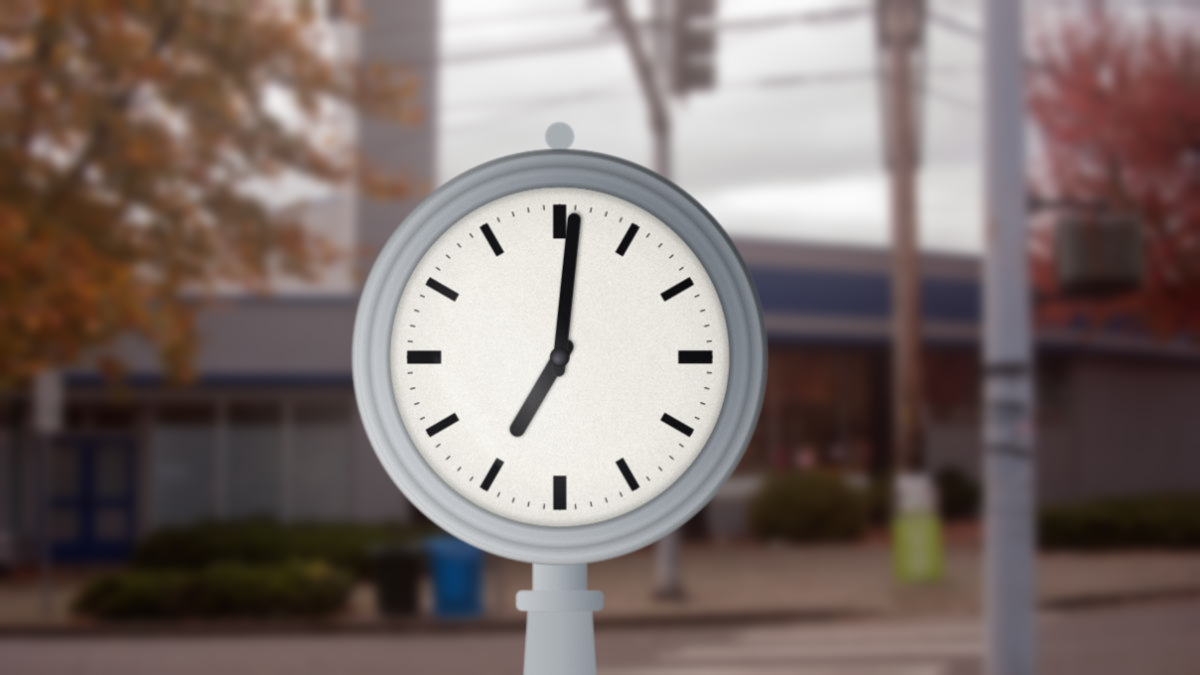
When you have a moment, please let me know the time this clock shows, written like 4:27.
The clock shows 7:01
